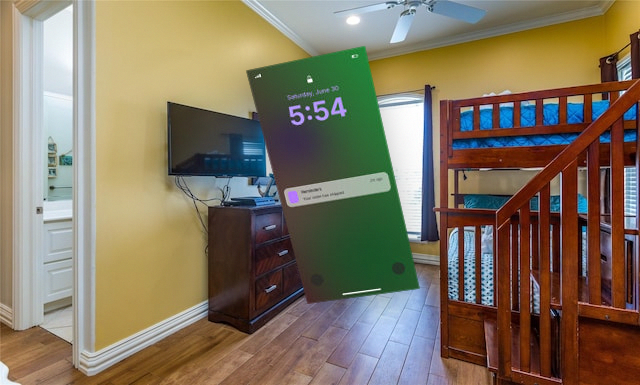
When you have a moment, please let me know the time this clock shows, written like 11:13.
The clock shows 5:54
